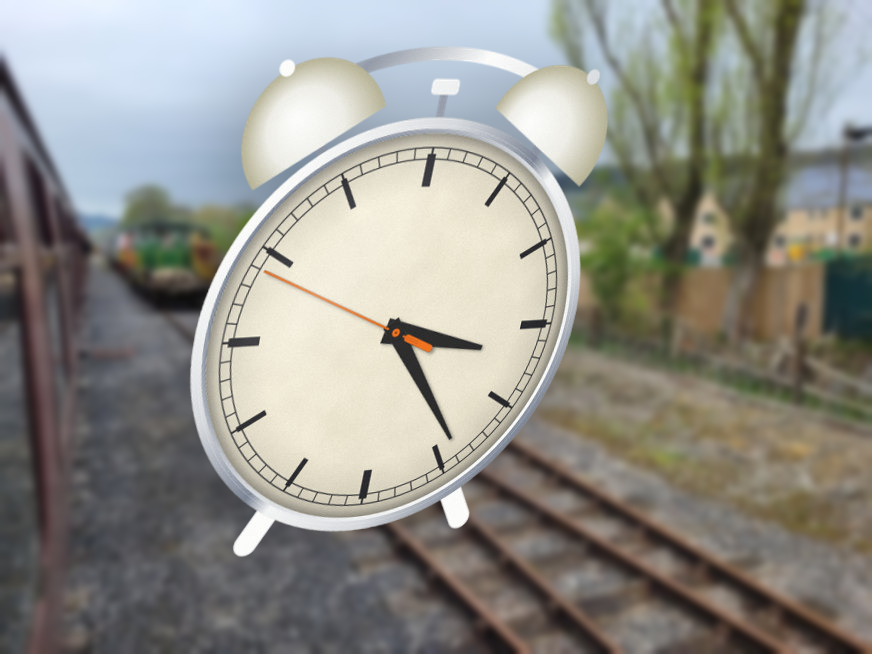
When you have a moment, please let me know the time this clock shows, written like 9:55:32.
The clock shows 3:23:49
